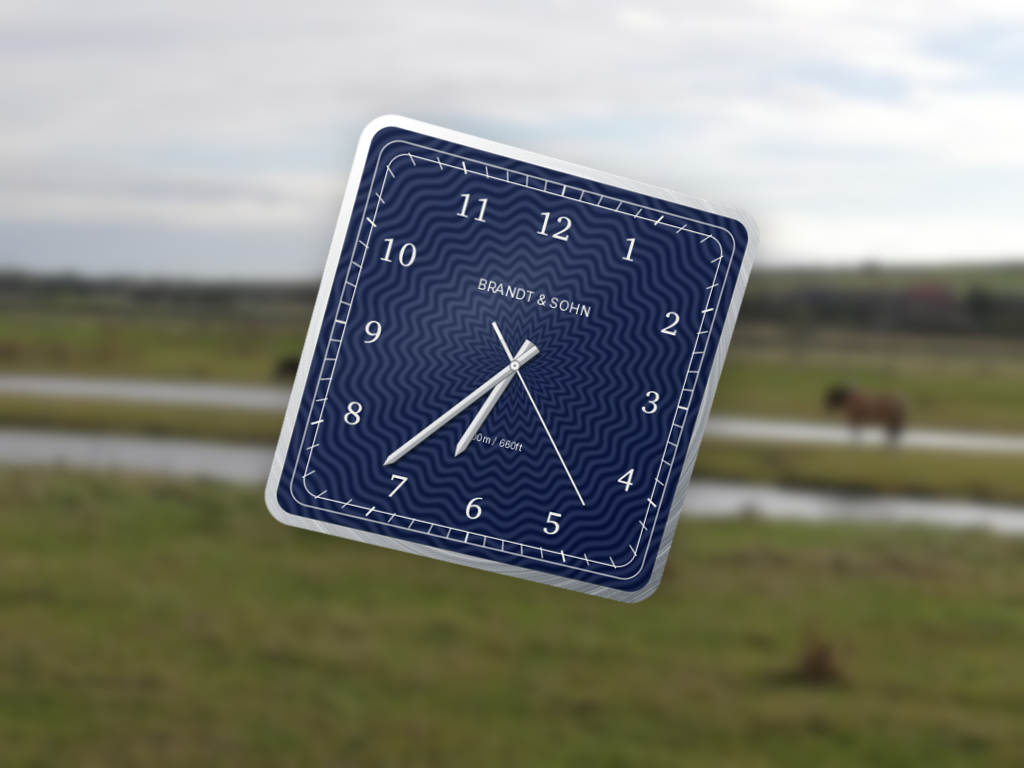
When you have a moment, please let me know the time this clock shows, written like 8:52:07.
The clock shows 6:36:23
